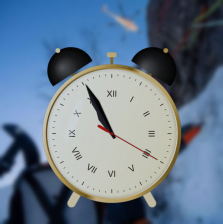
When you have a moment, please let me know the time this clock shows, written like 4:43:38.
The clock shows 10:55:20
